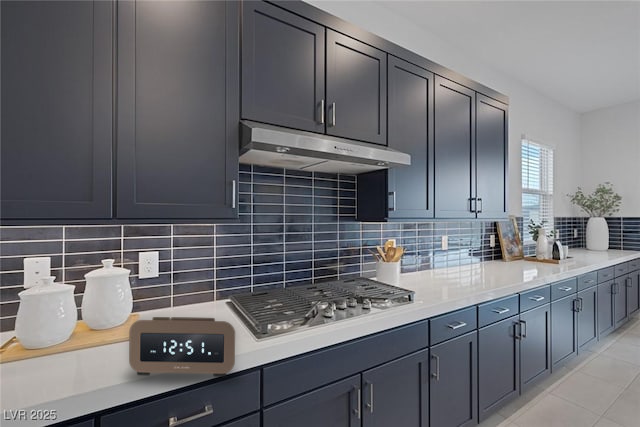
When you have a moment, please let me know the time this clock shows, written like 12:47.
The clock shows 12:51
